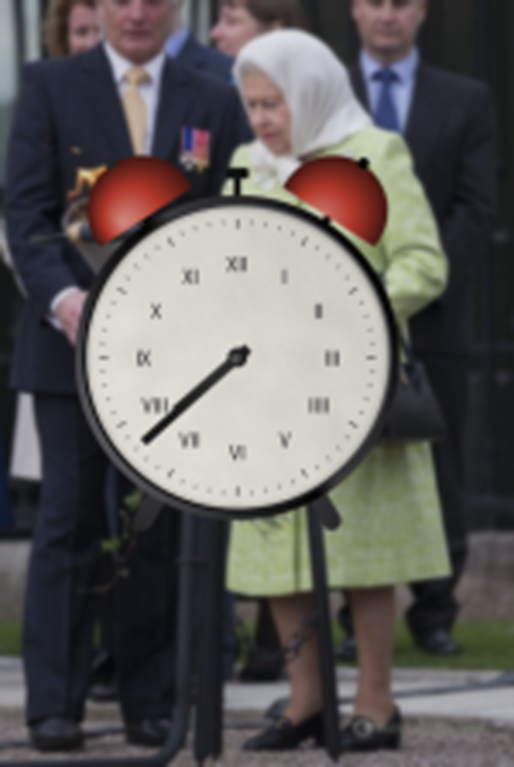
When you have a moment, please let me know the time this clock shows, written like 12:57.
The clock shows 7:38
